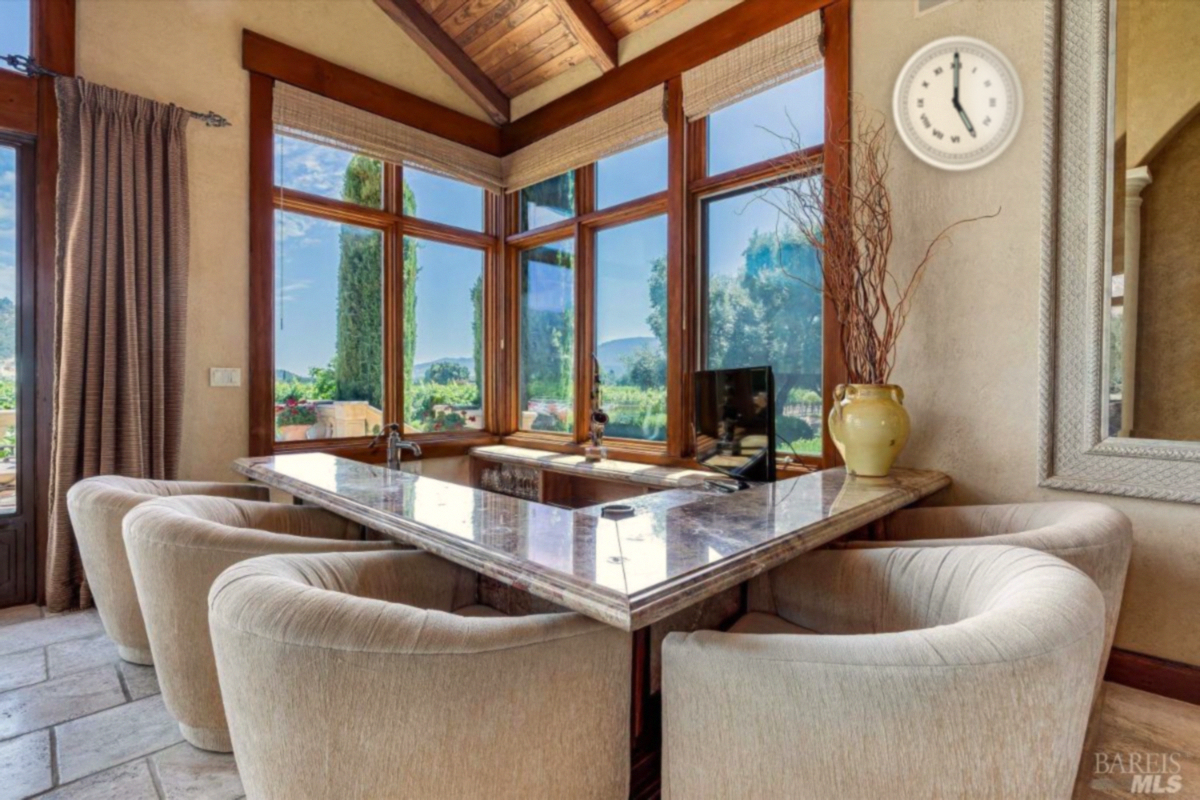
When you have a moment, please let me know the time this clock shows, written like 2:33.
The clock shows 5:00
